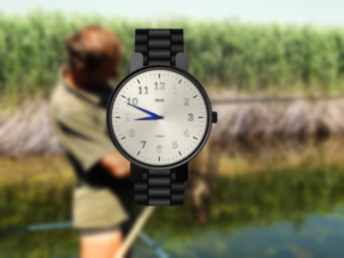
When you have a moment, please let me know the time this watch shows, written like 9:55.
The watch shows 8:49
